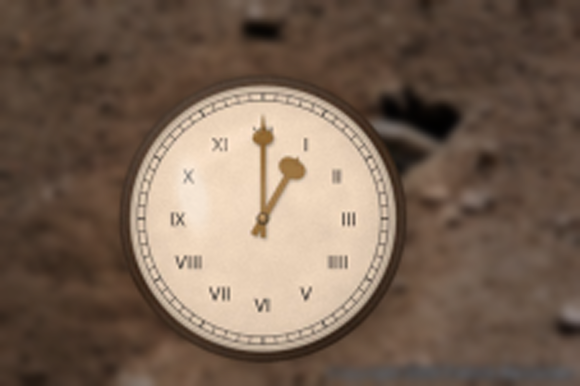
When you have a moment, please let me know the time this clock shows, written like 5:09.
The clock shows 1:00
